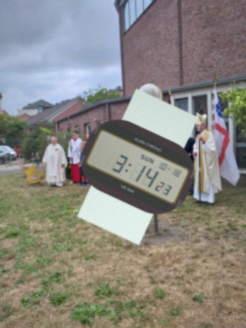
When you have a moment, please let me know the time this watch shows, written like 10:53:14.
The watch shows 3:14:23
